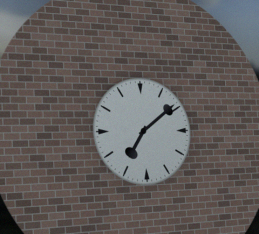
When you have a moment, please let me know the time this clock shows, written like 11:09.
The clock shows 7:09
